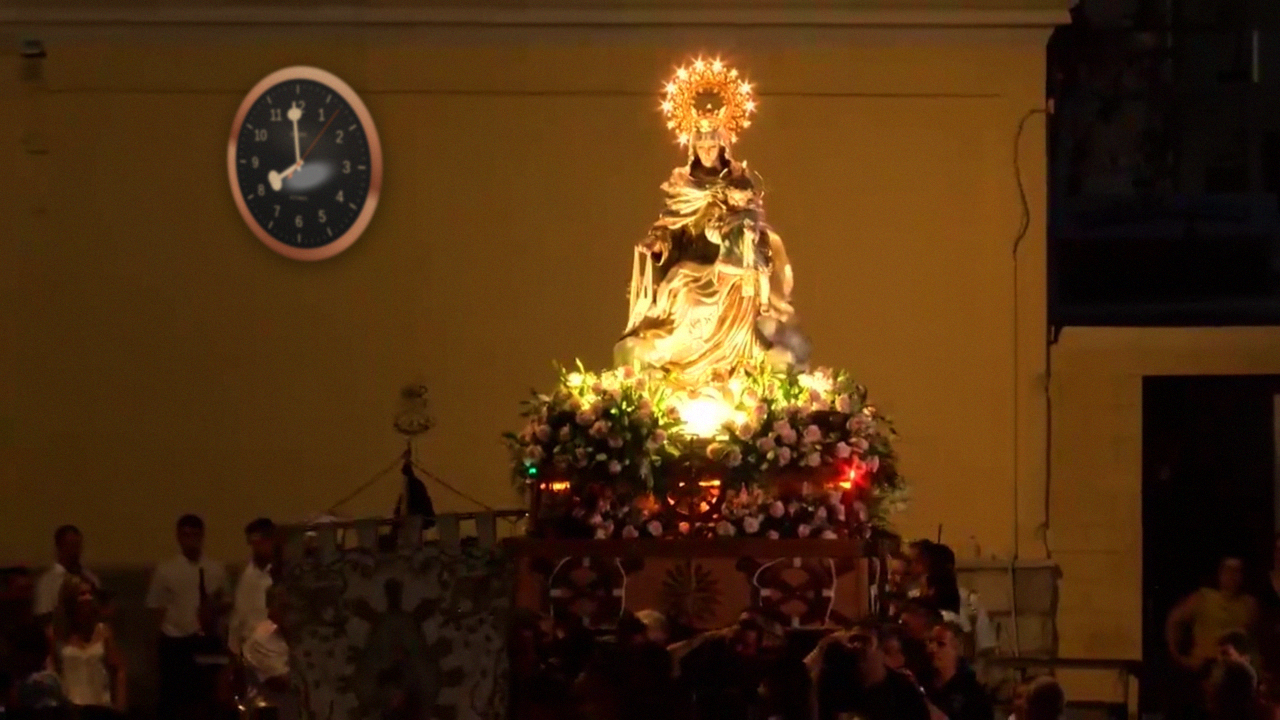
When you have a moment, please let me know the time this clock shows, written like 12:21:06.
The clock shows 7:59:07
